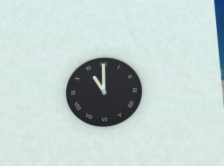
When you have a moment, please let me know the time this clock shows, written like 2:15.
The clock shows 11:00
